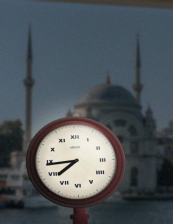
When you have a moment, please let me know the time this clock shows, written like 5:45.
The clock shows 7:44
